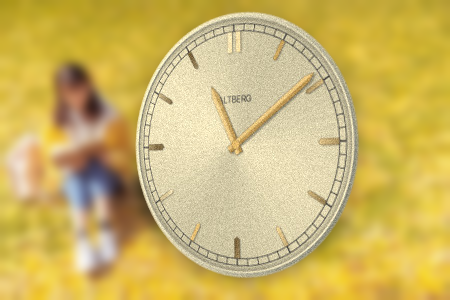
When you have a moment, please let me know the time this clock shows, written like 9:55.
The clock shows 11:09
